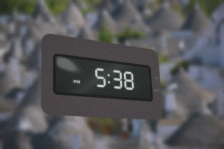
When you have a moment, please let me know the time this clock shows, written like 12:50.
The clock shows 5:38
